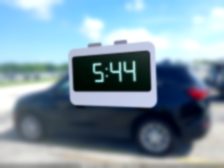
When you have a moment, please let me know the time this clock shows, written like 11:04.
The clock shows 5:44
